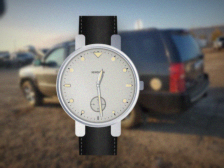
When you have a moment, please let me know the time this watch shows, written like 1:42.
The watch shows 12:29
